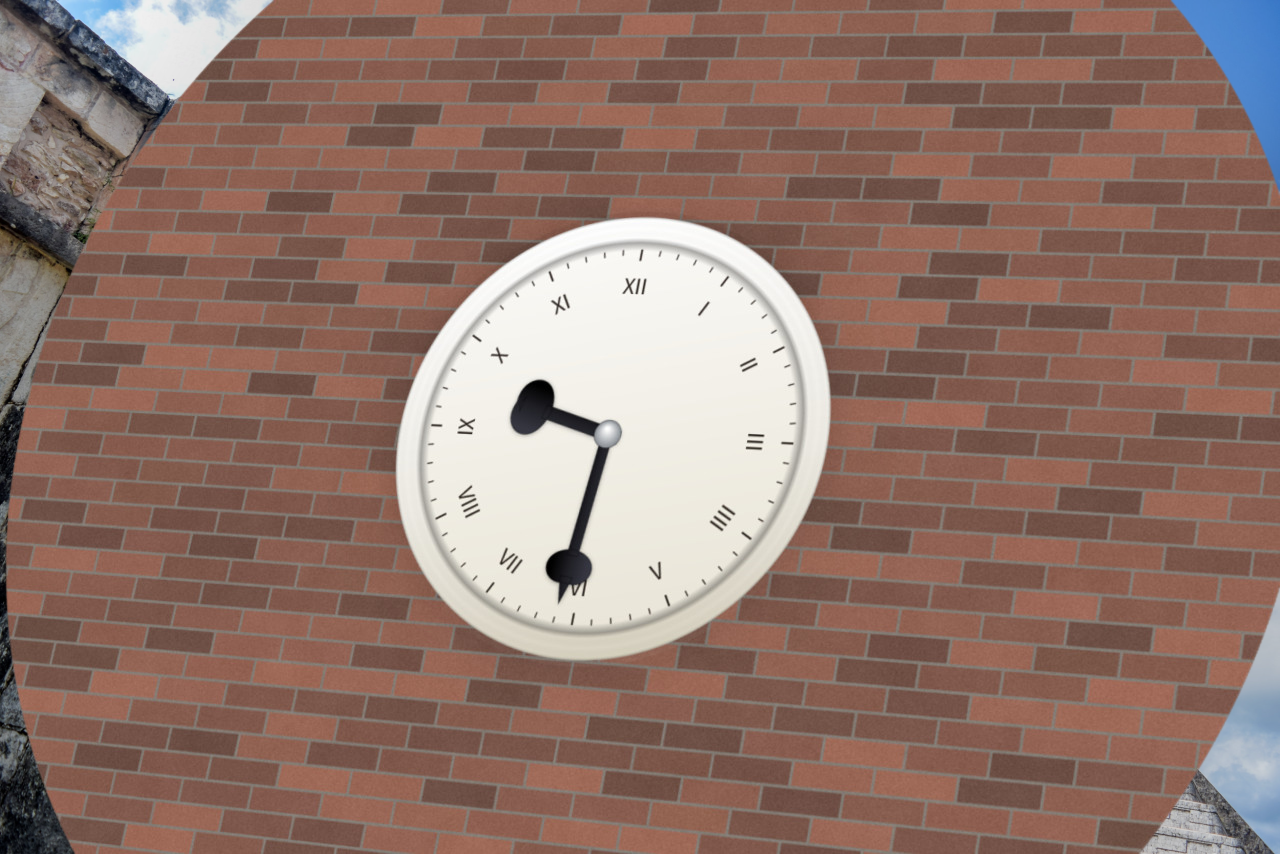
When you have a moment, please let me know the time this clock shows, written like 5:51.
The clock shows 9:31
